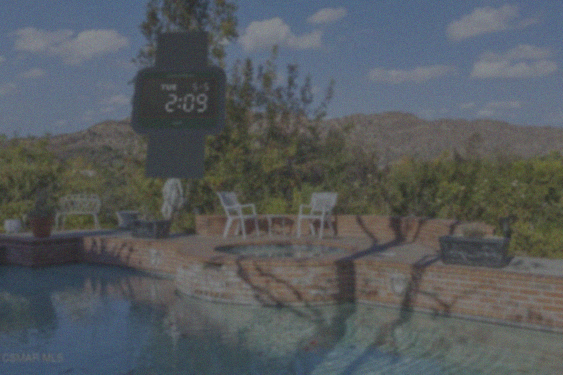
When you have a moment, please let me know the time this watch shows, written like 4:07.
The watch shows 2:09
